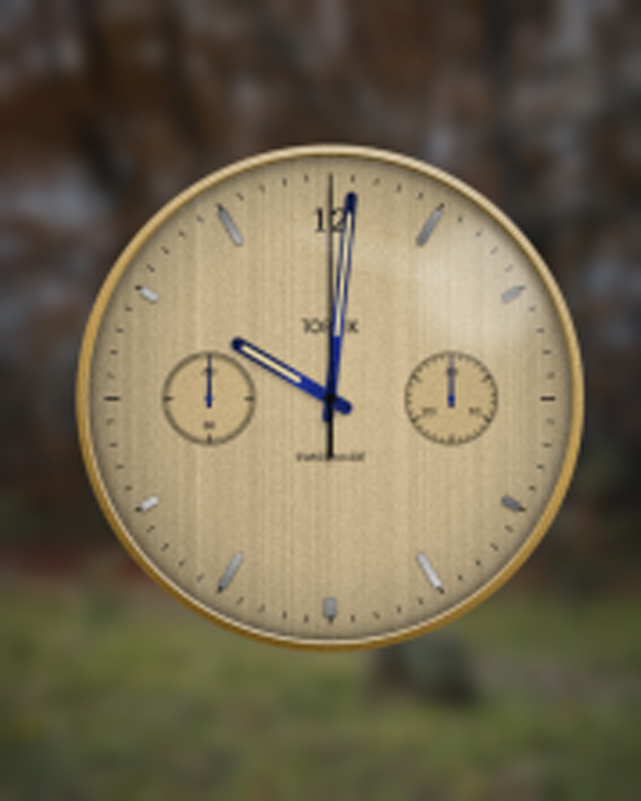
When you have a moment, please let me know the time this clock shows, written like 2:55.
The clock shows 10:01
